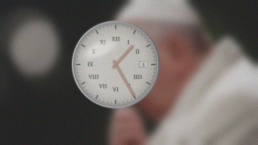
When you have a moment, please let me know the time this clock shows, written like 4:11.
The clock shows 1:25
